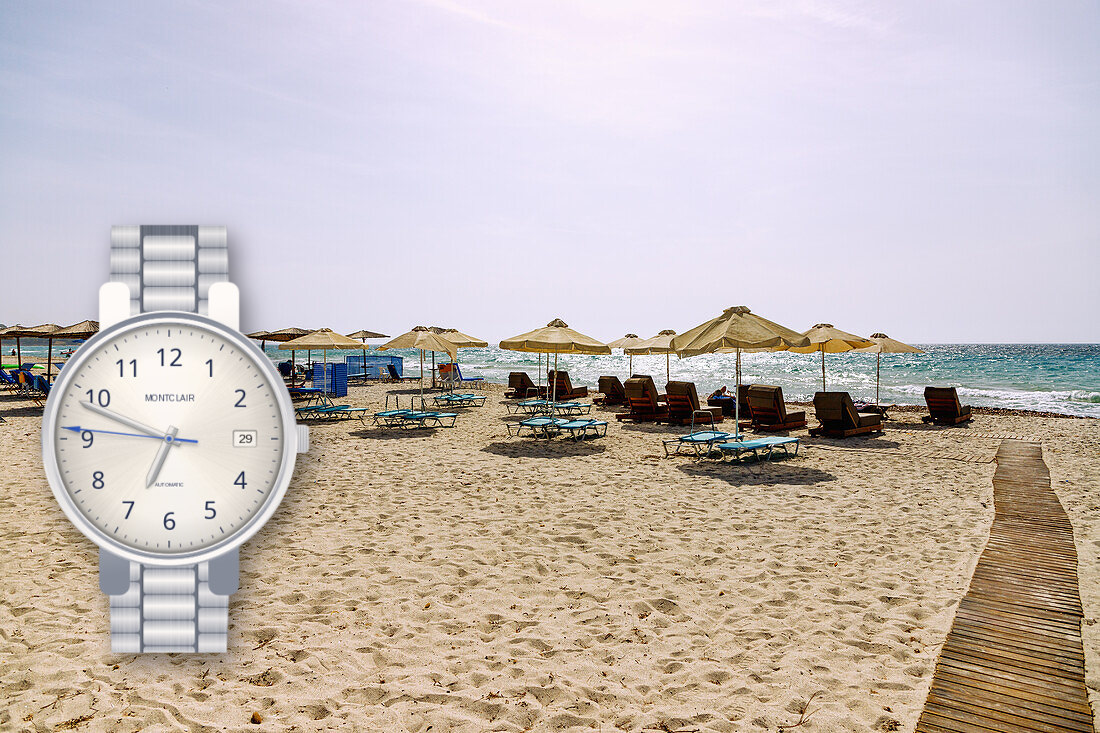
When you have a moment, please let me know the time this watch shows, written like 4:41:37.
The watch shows 6:48:46
